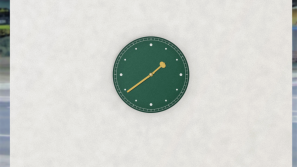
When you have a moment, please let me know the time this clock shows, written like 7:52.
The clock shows 1:39
